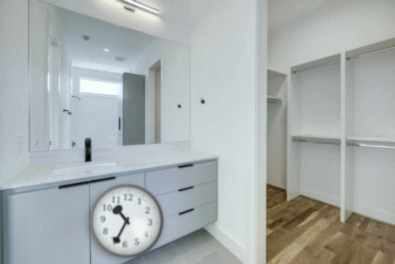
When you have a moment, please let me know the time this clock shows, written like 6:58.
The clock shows 10:34
